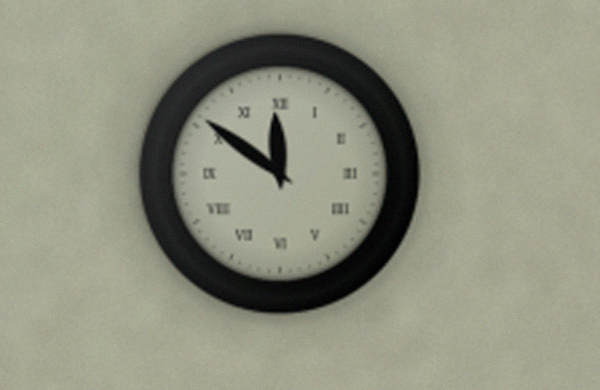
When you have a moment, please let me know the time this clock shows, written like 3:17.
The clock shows 11:51
